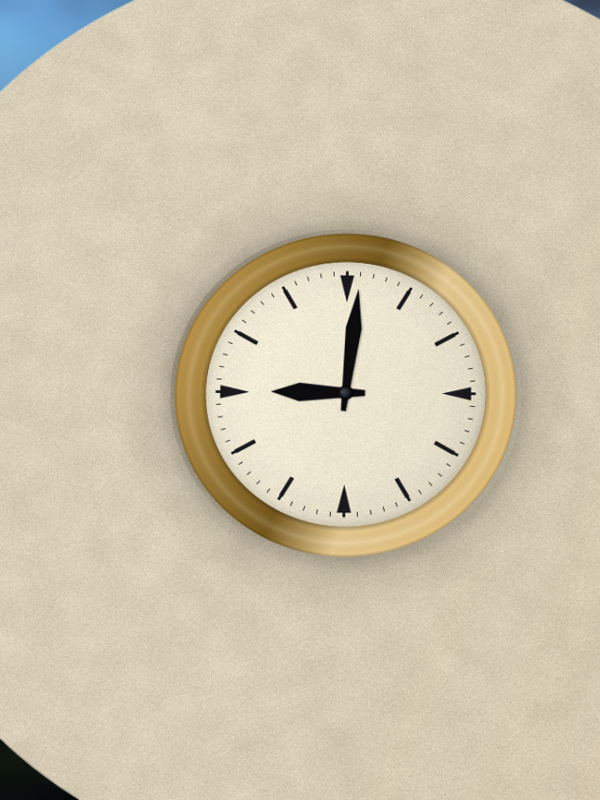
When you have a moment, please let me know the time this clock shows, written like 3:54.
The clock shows 9:01
